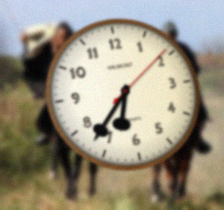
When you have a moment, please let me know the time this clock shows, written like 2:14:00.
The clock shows 6:37:09
